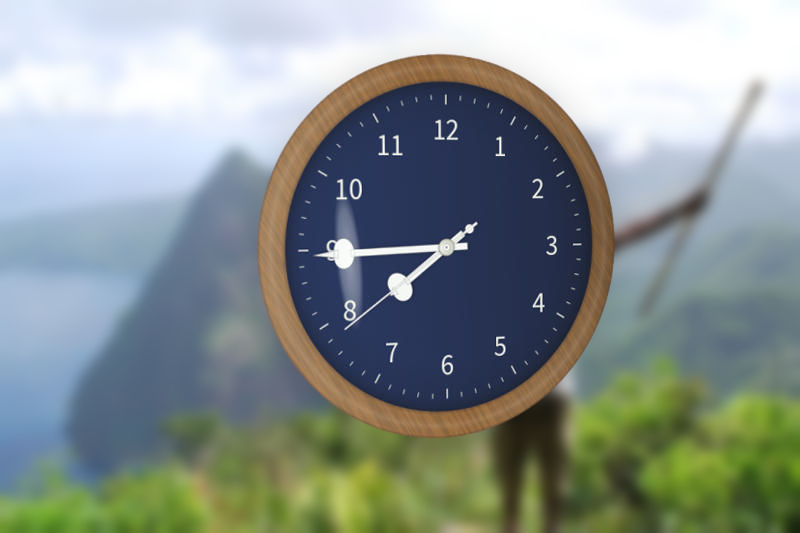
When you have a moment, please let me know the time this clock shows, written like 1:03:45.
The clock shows 7:44:39
